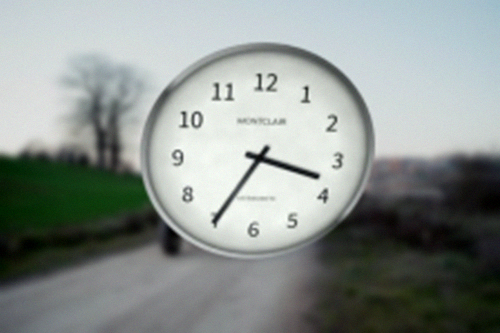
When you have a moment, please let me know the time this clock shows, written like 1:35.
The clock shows 3:35
